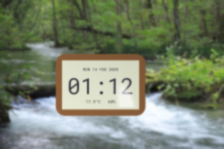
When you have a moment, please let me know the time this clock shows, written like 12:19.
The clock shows 1:12
